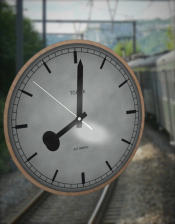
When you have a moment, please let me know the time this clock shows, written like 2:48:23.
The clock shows 8:00:52
